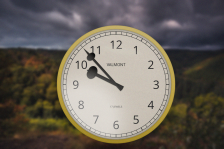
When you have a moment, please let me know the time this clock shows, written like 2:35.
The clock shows 9:53
